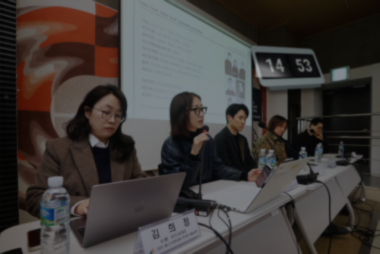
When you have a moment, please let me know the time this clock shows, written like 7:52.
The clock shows 14:53
